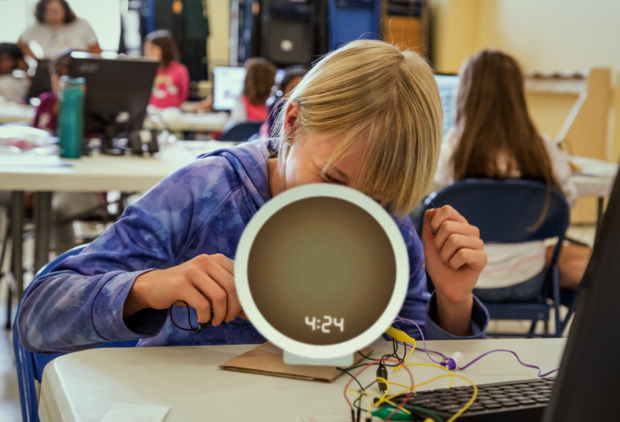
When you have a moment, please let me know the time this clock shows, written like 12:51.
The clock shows 4:24
